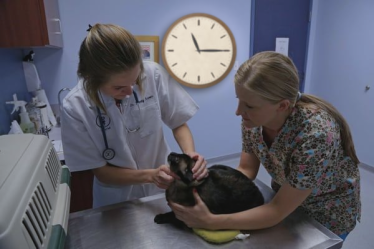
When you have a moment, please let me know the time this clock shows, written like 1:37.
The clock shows 11:15
